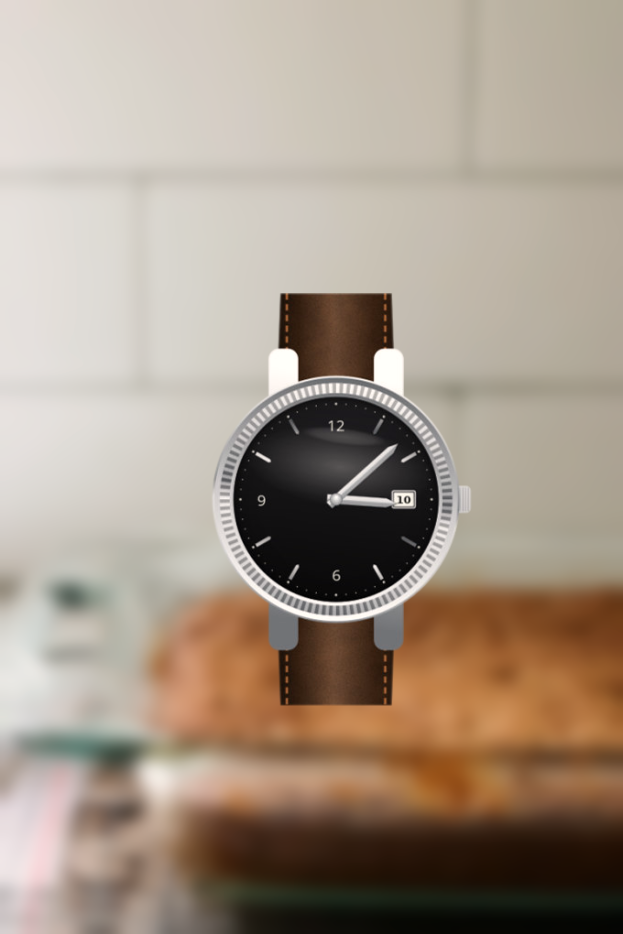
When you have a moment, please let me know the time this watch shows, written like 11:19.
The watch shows 3:08
